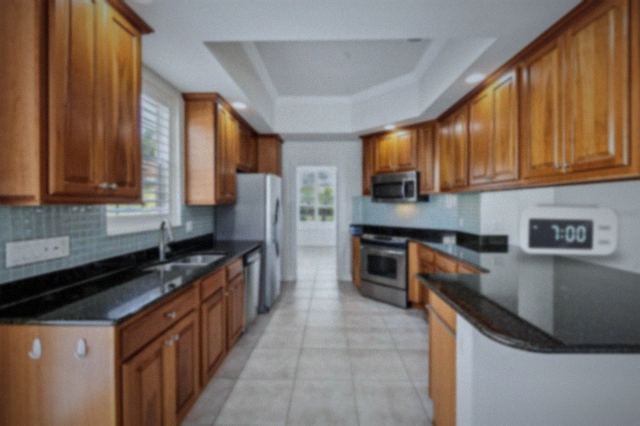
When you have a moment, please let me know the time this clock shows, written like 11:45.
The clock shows 7:00
